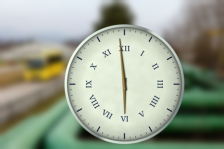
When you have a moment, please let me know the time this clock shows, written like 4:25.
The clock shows 5:59
